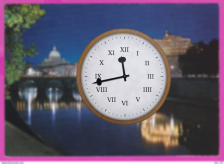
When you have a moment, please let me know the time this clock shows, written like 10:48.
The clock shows 11:43
